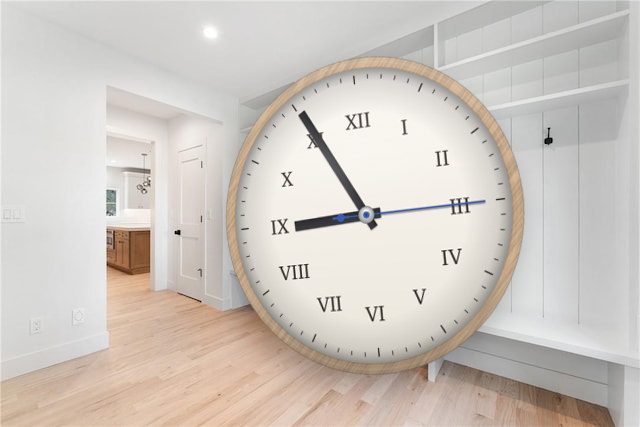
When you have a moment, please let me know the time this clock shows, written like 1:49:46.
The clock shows 8:55:15
